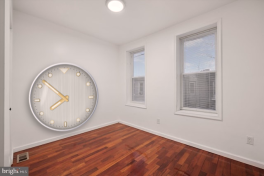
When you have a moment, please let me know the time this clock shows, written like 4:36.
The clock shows 7:52
